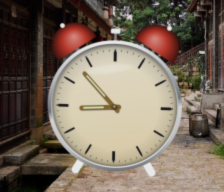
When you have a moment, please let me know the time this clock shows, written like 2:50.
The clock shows 8:53
